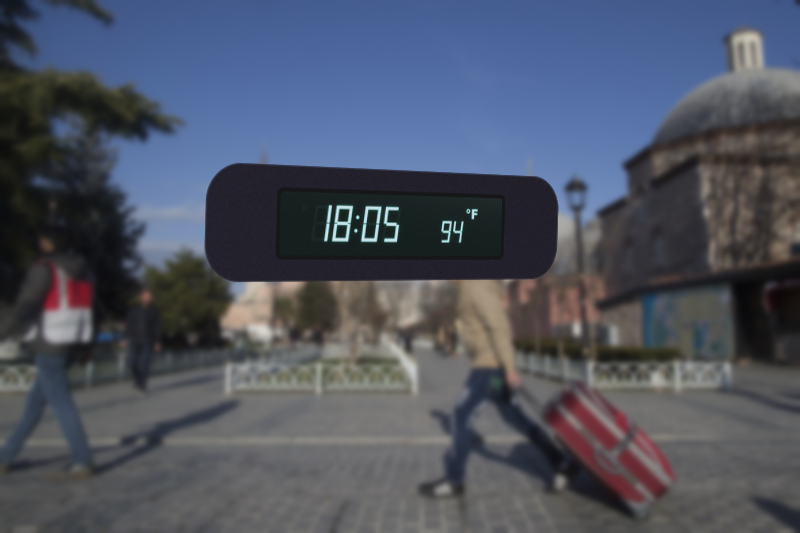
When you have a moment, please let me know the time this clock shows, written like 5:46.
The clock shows 18:05
